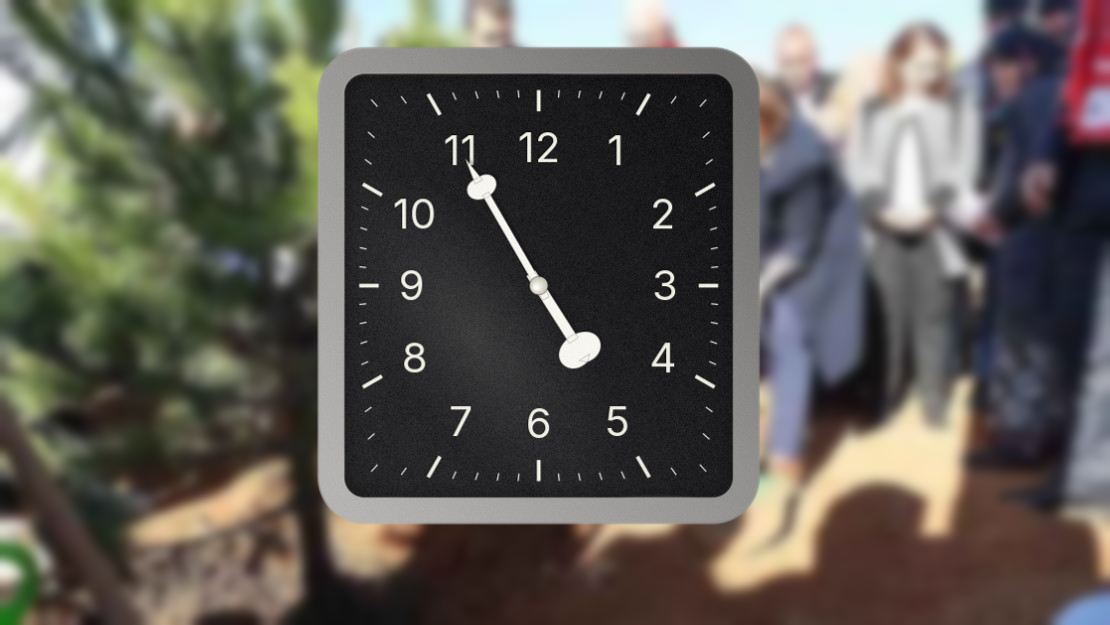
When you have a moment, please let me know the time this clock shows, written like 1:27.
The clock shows 4:55
